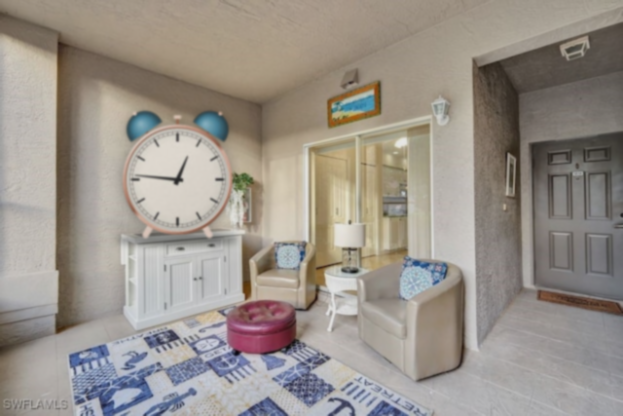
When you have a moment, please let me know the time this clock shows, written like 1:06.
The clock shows 12:46
